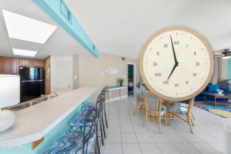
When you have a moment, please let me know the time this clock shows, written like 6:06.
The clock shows 6:58
